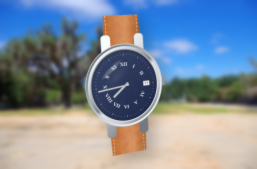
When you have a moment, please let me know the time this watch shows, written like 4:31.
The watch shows 7:44
